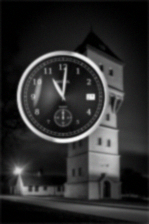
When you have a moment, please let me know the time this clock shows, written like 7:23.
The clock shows 11:01
